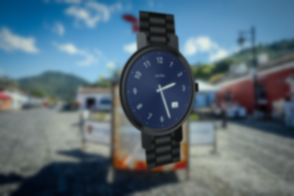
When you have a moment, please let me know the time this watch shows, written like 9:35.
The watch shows 2:27
